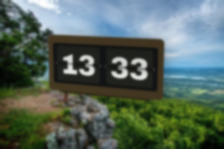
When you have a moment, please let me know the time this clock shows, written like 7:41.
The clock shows 13:33
